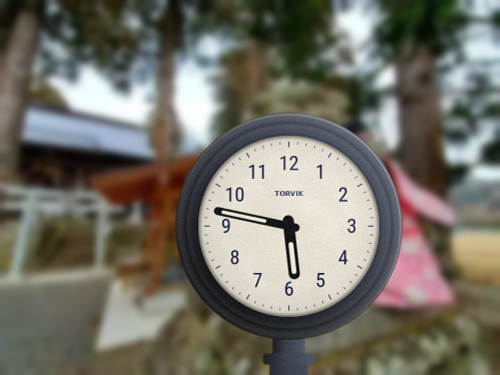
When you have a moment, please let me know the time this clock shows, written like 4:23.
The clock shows 5:47
